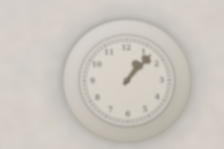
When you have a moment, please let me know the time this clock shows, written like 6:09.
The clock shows 1:07
